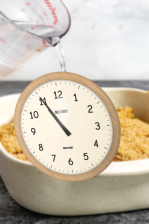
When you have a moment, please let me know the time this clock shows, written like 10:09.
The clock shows 10:55
